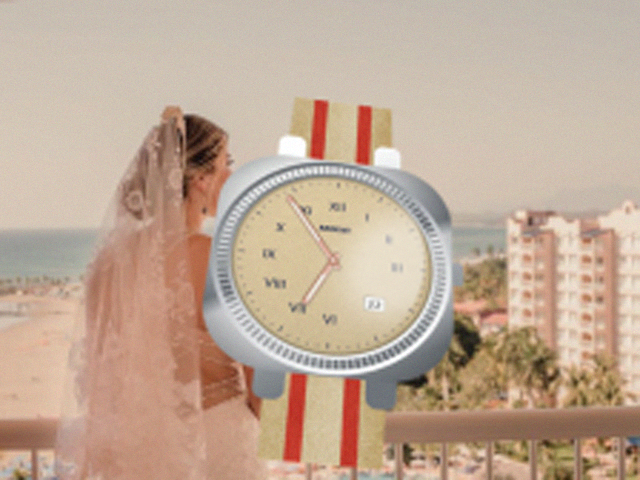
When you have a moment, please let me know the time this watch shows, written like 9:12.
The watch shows 6:54
